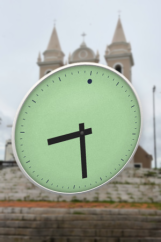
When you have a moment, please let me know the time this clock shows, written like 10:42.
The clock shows 8:28
